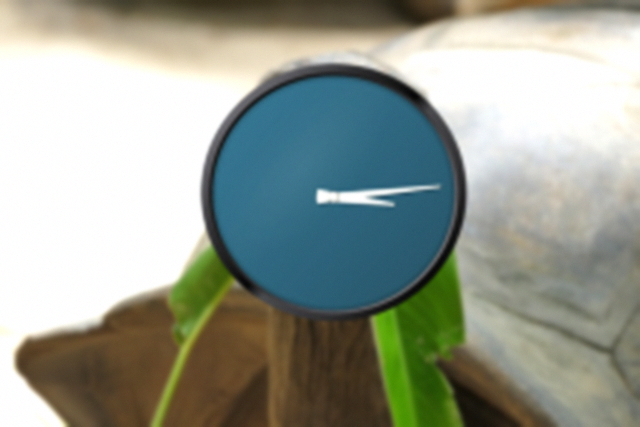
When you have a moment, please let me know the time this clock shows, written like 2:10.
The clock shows 3:14
